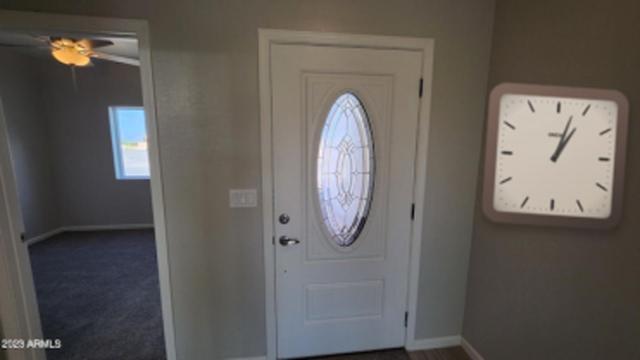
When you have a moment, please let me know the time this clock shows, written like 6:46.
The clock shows 1:03
